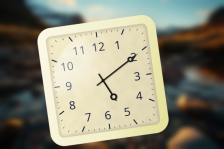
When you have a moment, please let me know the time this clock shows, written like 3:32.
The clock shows 5:10
